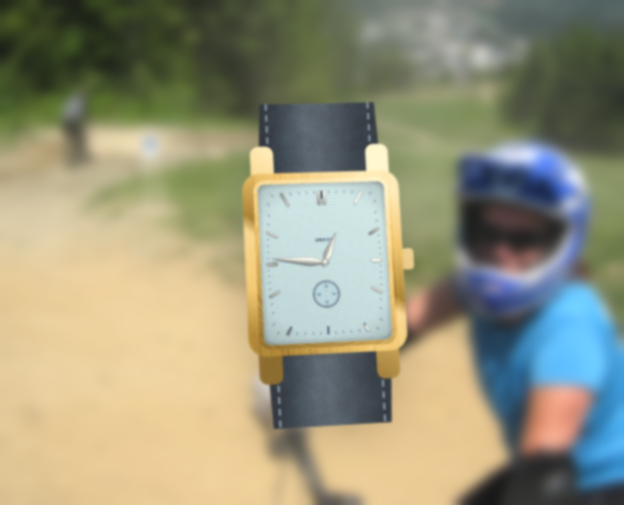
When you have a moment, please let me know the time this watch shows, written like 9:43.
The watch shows 12:46
